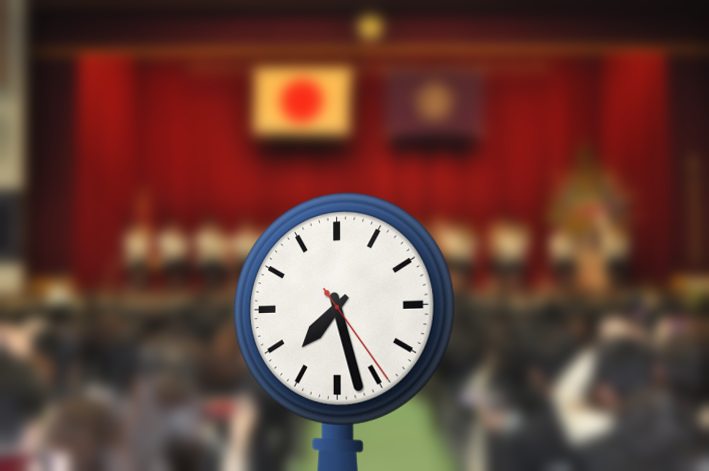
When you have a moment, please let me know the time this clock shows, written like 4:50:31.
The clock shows 7:27:24
